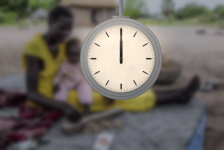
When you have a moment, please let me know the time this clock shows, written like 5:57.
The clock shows 12:00
